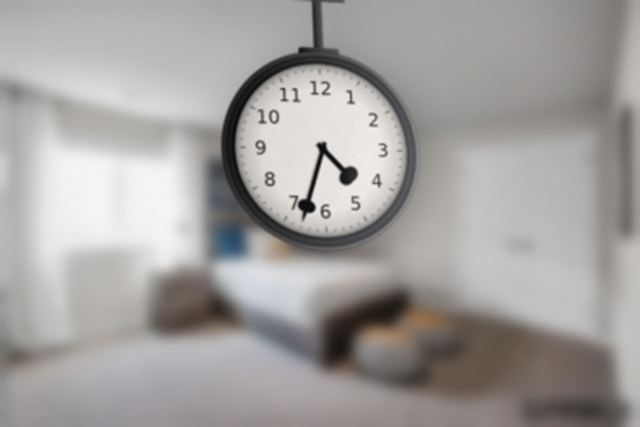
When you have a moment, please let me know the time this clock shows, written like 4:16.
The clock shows 4:33
